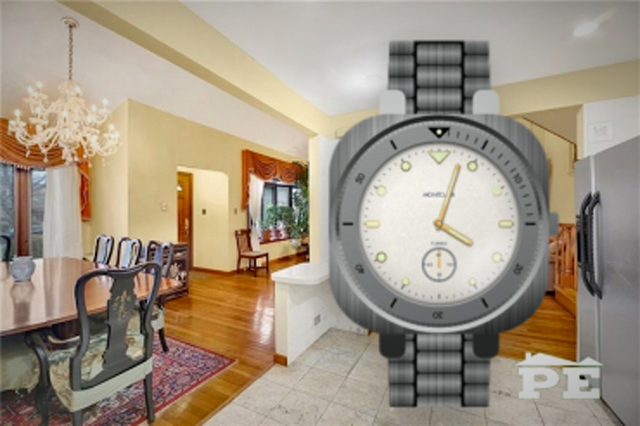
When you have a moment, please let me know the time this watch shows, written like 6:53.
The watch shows 4:03
